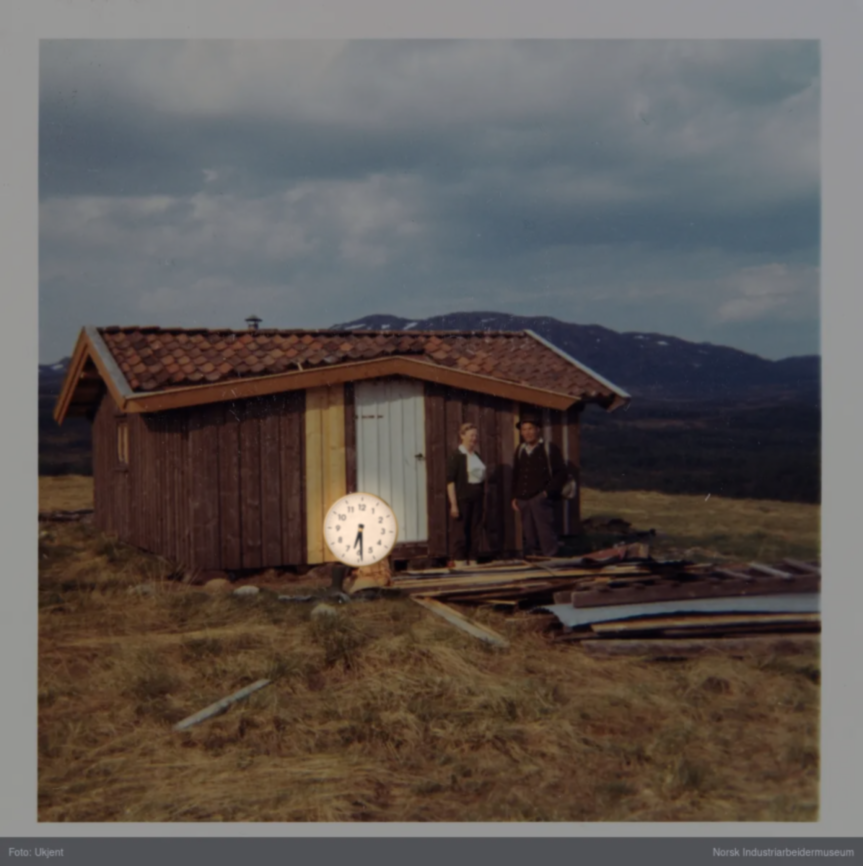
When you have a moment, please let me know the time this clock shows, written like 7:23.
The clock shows 6:29
